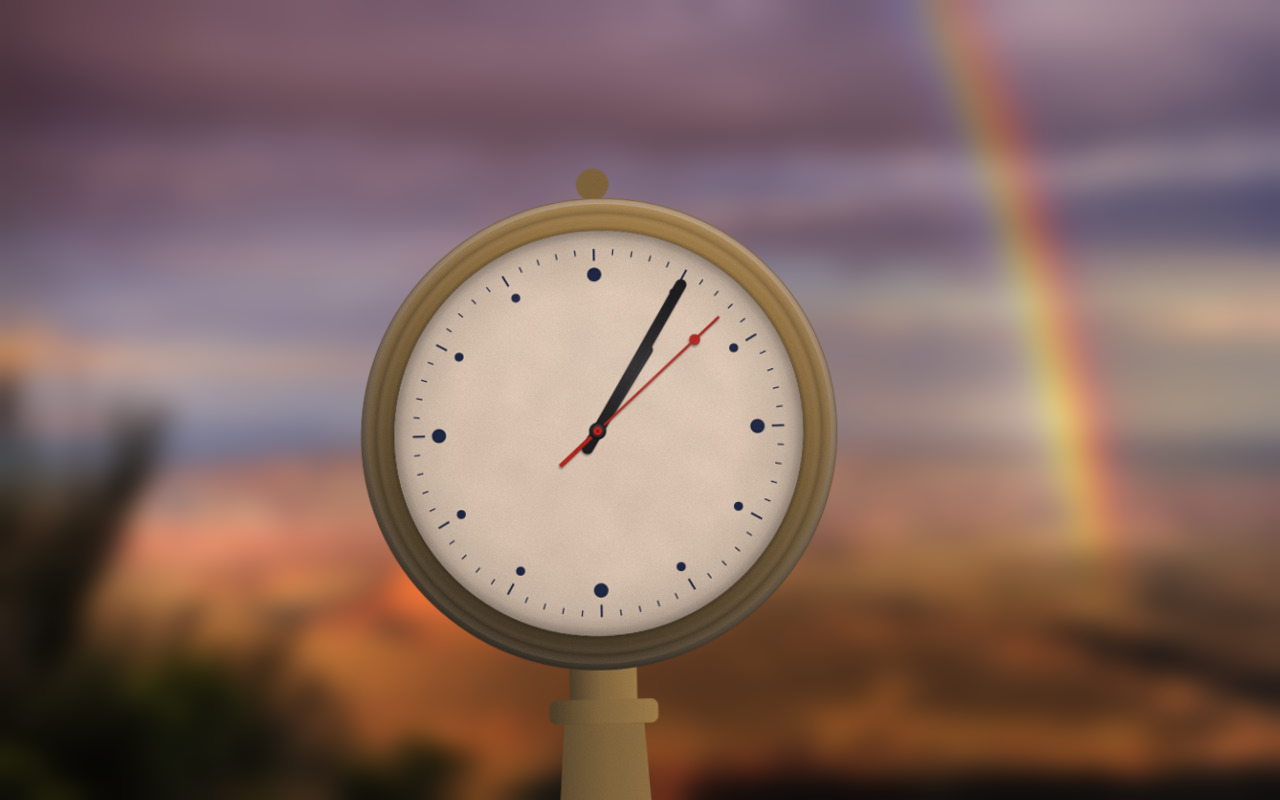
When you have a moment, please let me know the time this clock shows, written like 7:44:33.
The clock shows 1:05:08
